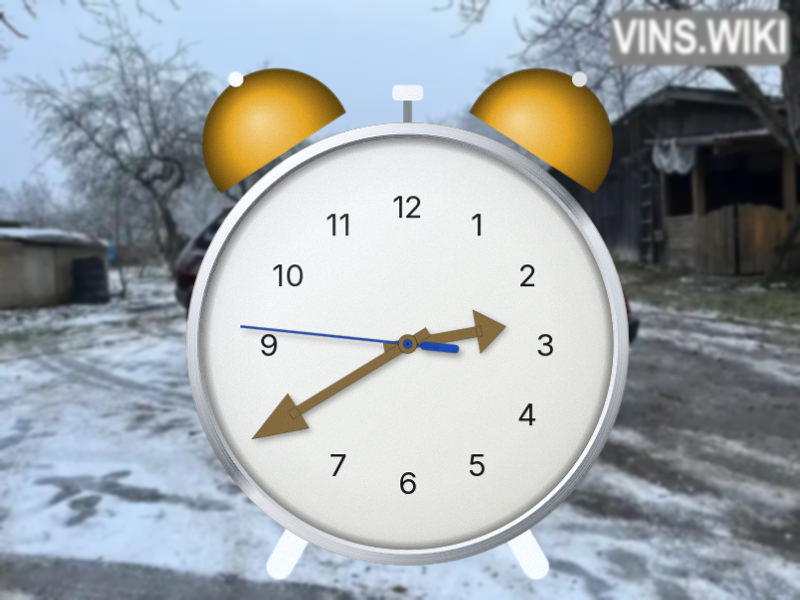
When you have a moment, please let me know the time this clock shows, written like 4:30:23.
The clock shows 2:39:46
